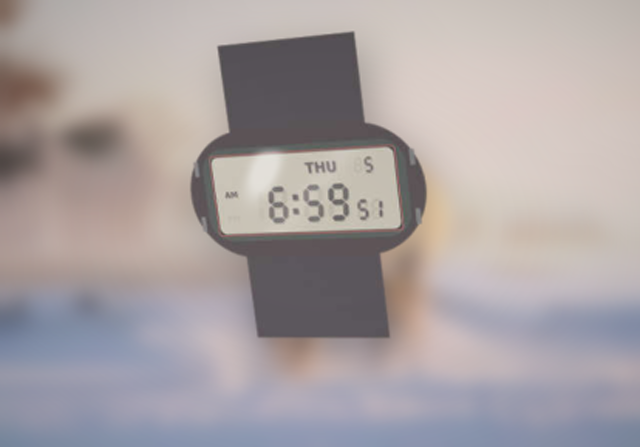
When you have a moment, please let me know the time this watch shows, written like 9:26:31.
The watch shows 6:59:51
